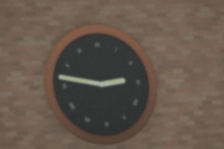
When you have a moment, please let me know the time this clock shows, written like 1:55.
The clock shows 2:47
